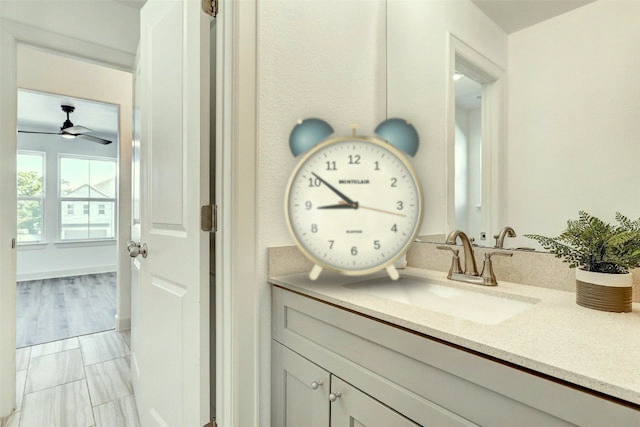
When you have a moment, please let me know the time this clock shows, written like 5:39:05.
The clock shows 8:51:17
